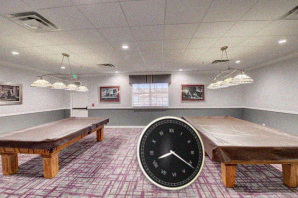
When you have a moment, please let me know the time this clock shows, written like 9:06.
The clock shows 8:21
